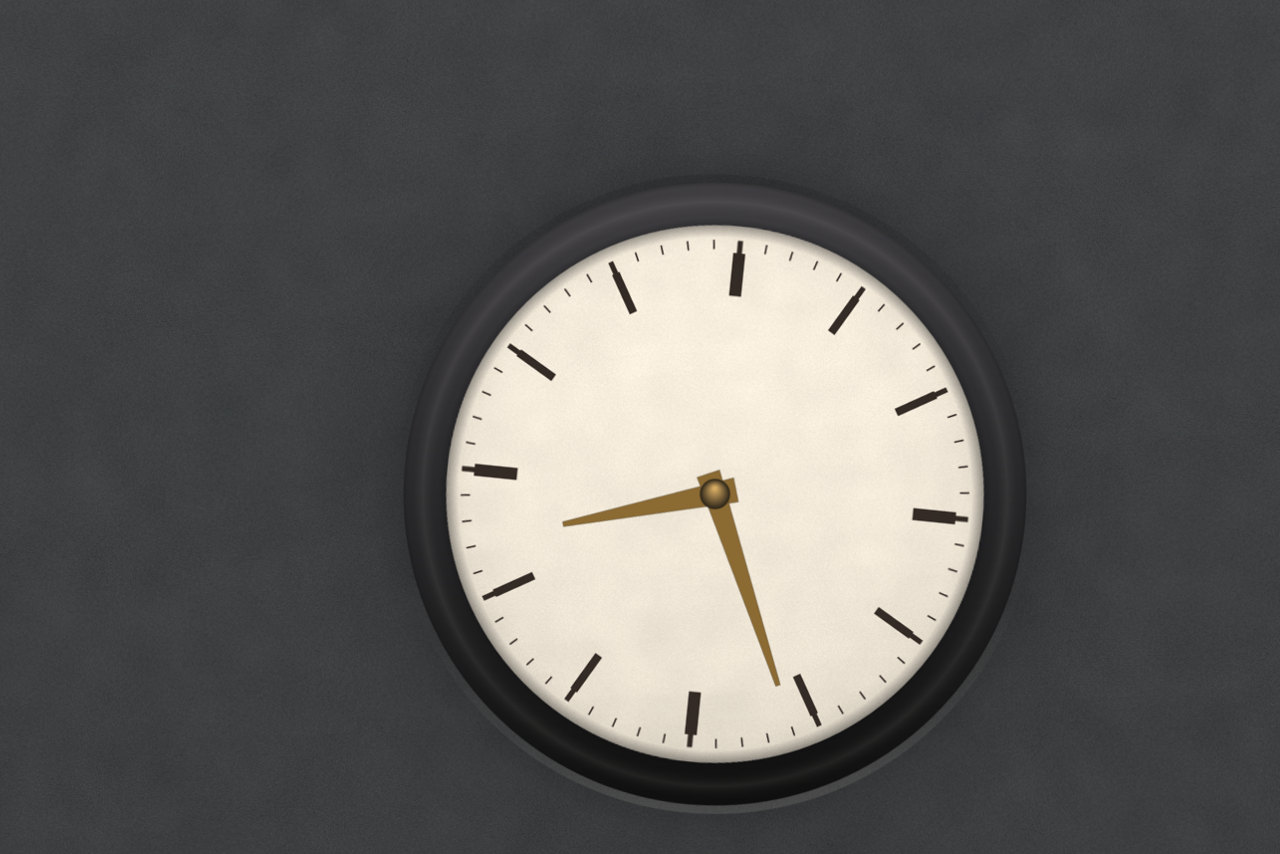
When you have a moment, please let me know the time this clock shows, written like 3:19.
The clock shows 8:26
